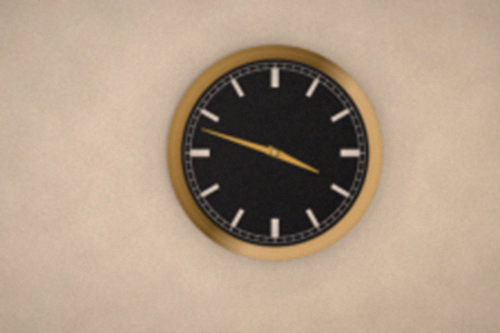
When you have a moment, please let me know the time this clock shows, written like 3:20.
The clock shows 3:48
